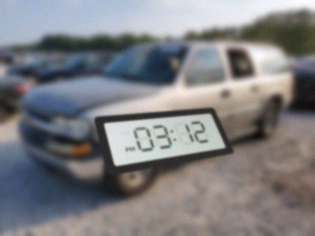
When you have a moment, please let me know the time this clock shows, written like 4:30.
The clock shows 3:12
